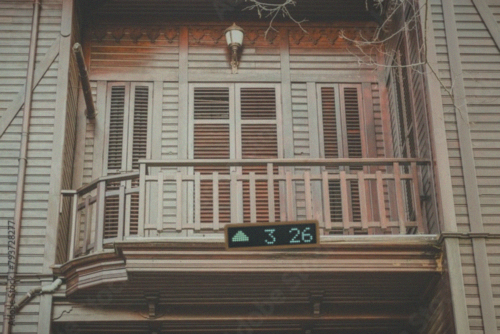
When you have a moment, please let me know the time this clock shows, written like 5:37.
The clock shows 3:26
